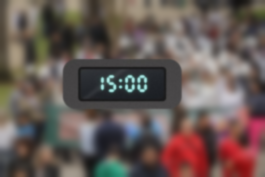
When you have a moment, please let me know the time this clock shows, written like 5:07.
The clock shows 15:00
